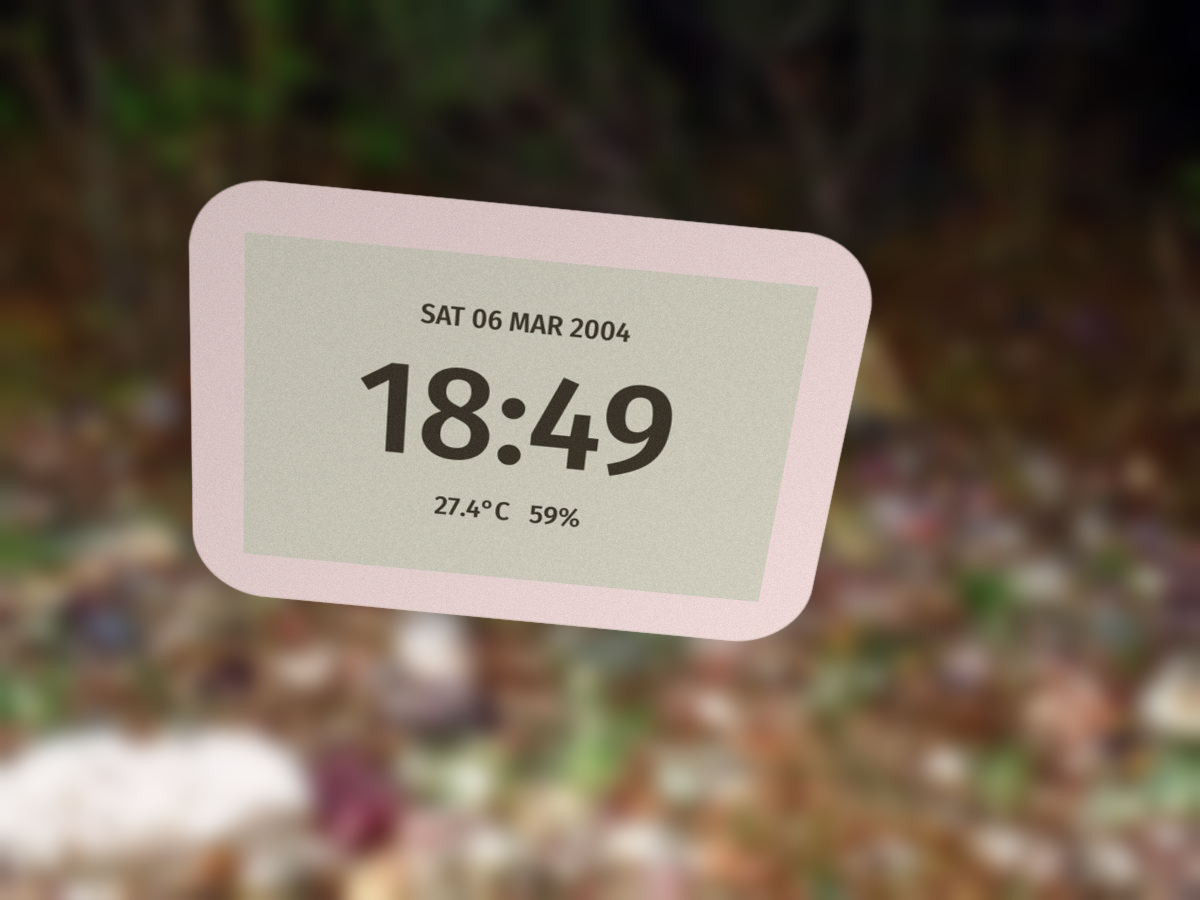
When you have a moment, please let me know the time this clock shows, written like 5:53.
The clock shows 18:49
